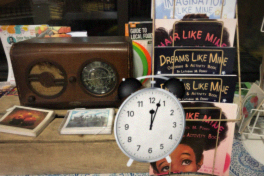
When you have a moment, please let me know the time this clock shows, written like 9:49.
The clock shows 12:03
